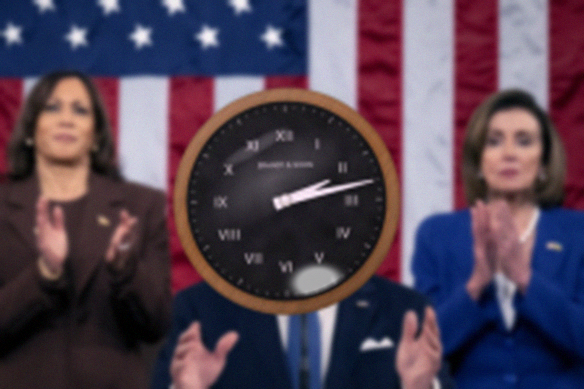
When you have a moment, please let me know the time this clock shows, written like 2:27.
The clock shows 2:13
